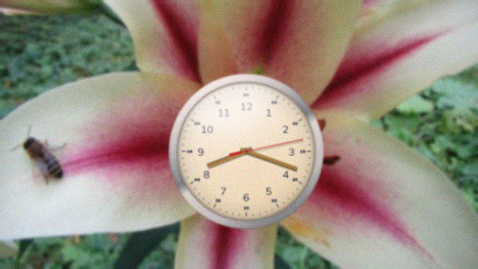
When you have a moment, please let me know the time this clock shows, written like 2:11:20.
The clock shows 8:18:13
